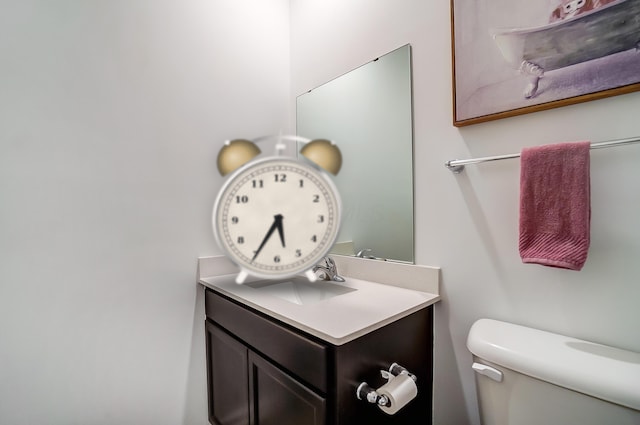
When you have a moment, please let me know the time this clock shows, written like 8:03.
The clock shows 5:35
